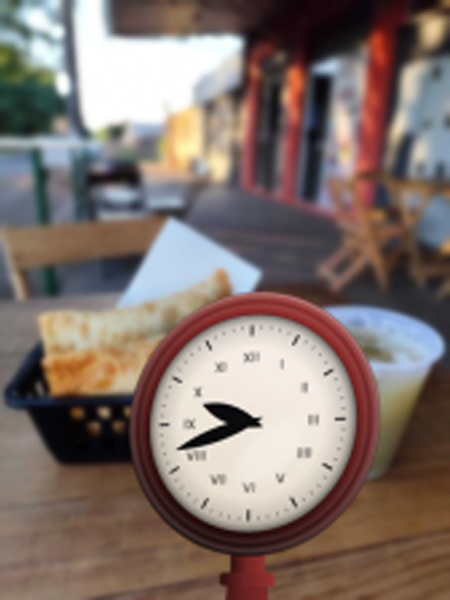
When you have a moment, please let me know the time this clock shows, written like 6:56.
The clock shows 9:42
